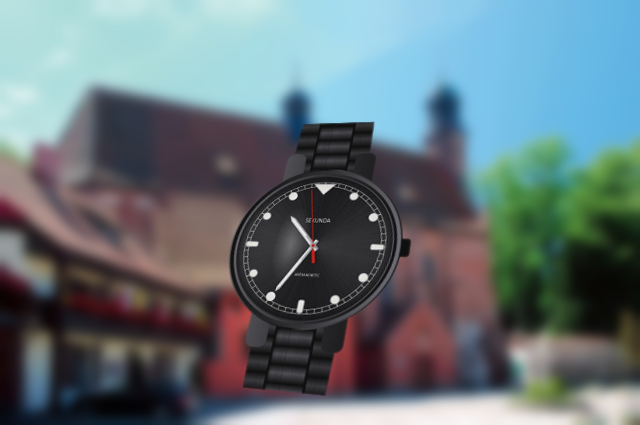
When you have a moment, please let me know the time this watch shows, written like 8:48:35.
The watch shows 10:34:58
